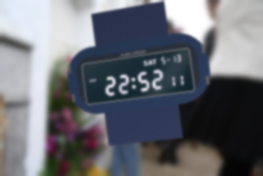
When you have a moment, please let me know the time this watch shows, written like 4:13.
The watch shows 22:52
